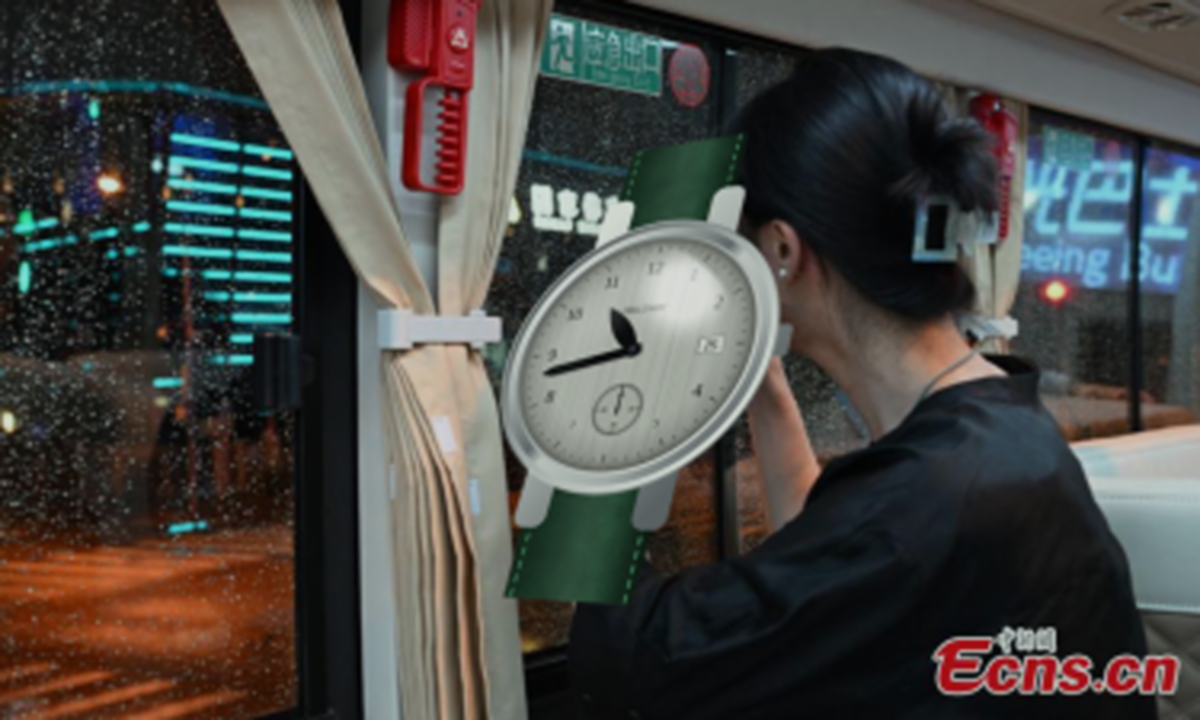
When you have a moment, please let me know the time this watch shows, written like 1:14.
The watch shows 10:43
